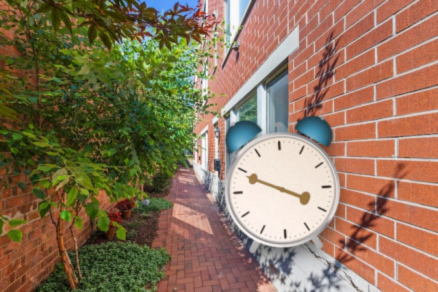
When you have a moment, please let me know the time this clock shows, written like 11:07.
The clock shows 3:49
